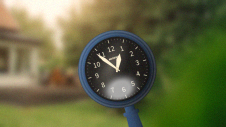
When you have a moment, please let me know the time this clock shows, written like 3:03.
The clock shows 12:54
